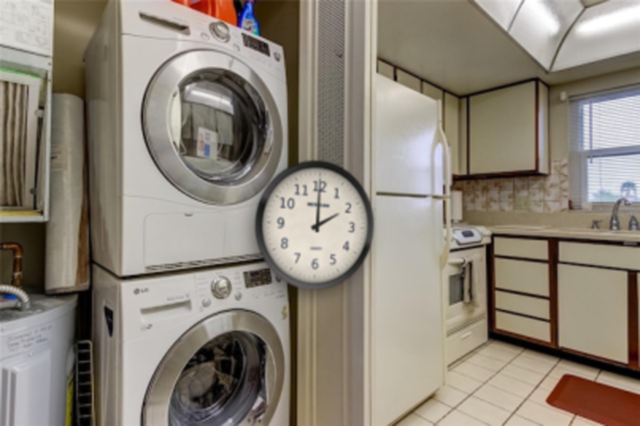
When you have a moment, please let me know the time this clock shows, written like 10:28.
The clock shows 2:00
